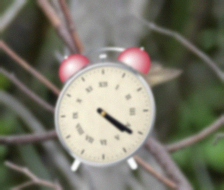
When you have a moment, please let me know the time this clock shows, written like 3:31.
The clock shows 4:21
